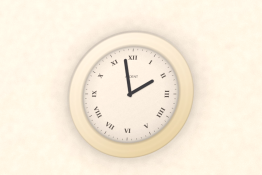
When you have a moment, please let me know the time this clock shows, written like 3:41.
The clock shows 1:58
